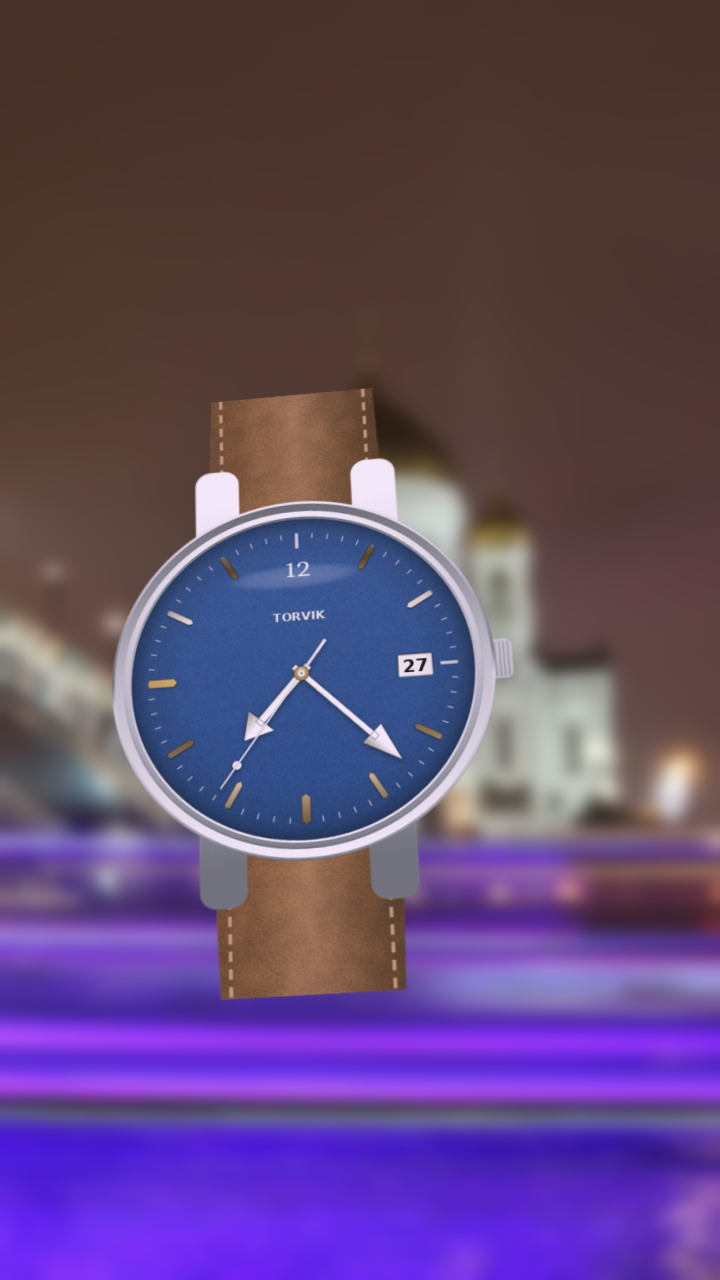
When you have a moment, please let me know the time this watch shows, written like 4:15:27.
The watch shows 7:22:36
